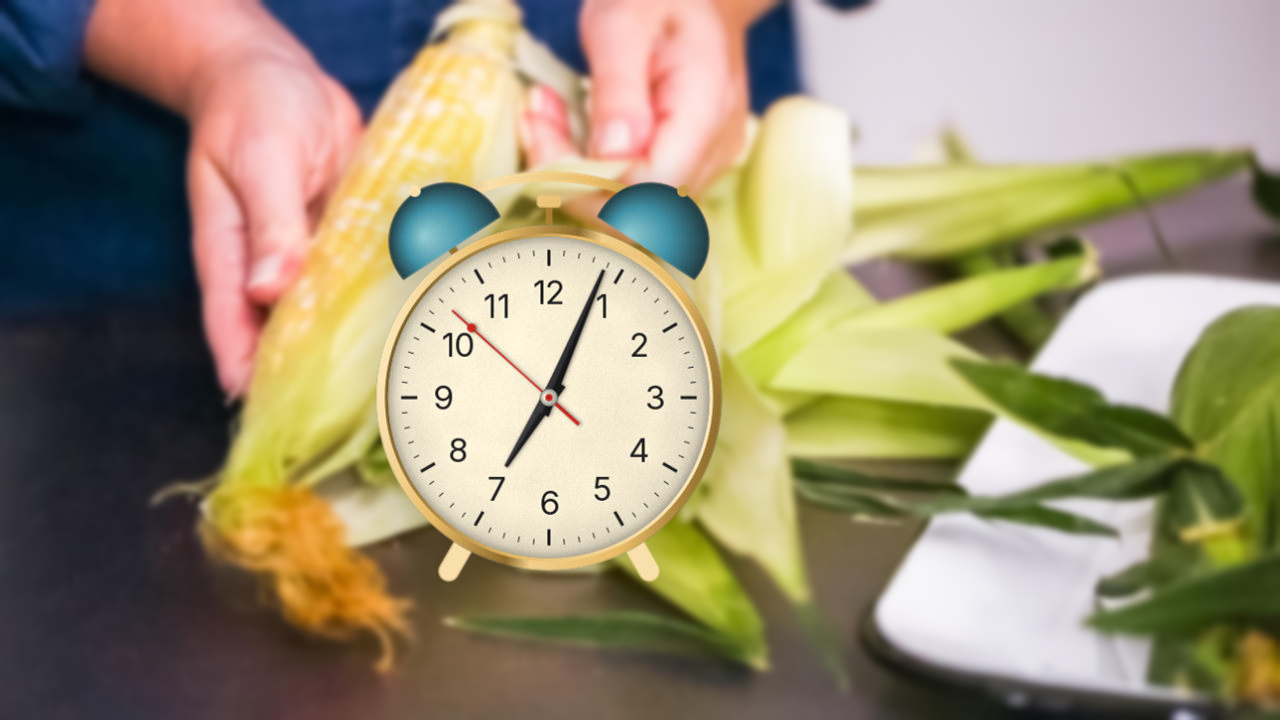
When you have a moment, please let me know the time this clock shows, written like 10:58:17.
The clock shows 7:03:52
